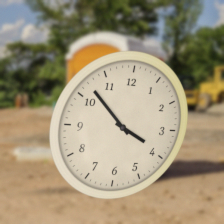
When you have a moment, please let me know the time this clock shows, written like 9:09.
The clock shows 3:52
